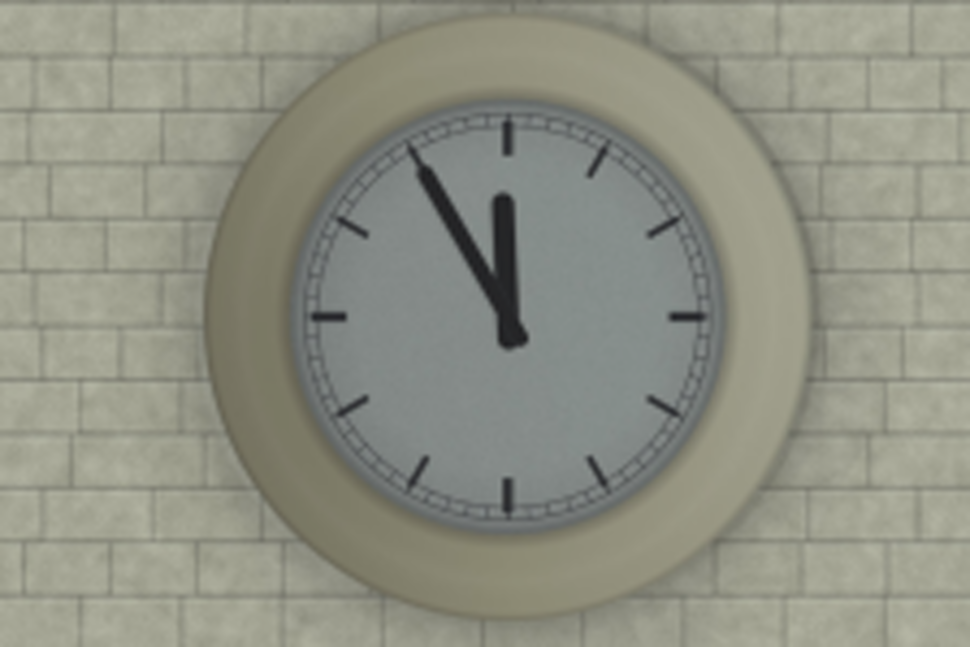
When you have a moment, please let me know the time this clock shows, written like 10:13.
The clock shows 11:55
